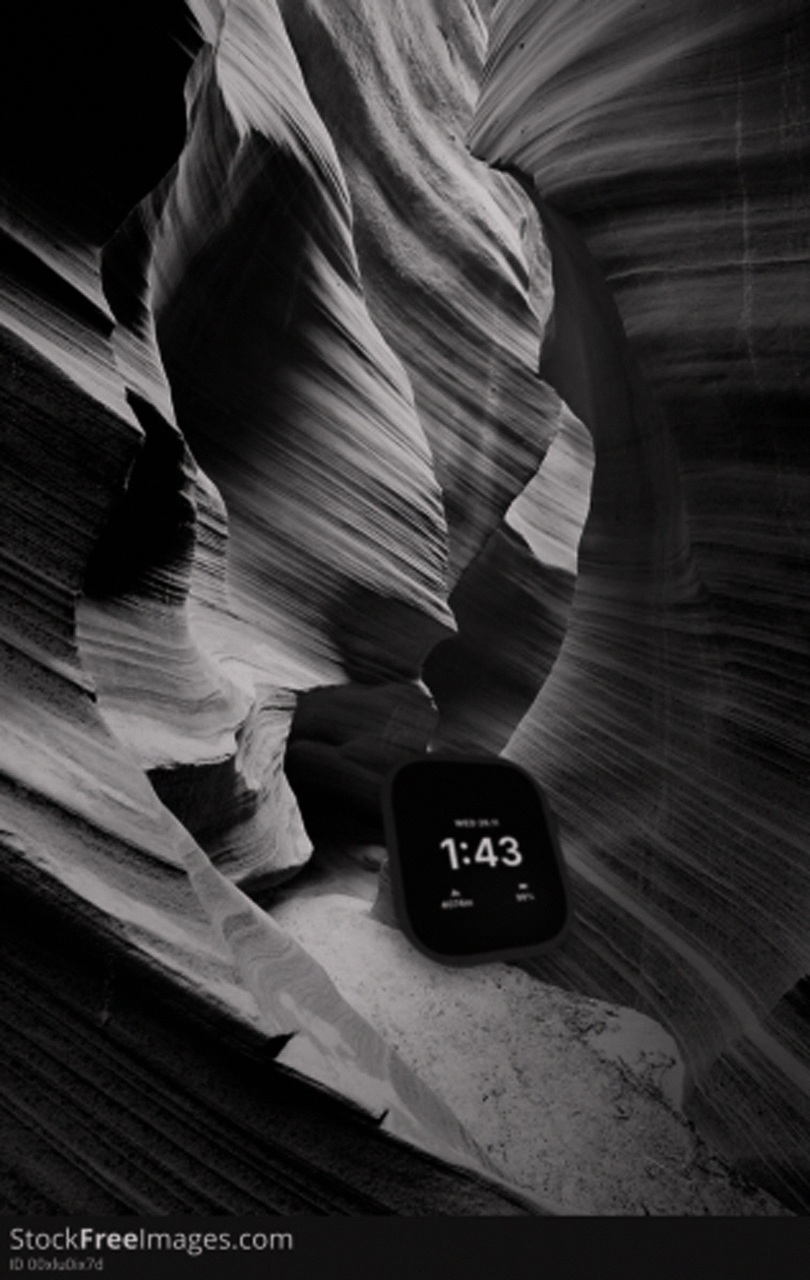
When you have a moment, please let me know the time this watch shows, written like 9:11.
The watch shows 1:43
